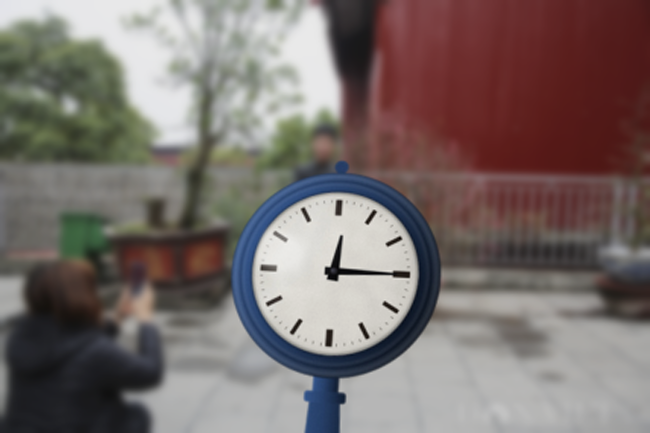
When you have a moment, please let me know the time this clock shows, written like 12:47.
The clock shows 12:15
